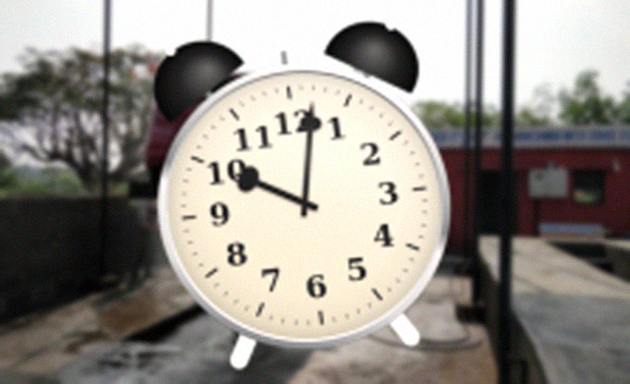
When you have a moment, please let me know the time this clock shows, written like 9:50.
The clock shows 10:02
